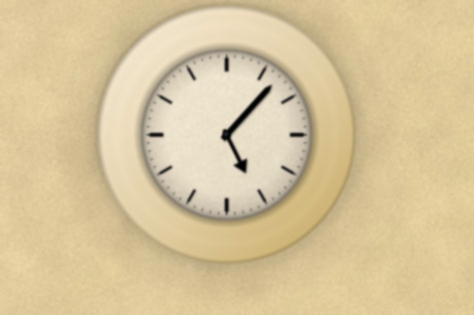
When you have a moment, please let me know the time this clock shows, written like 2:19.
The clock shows 5:07
